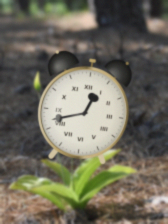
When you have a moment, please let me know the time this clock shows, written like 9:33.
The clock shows 12:42
